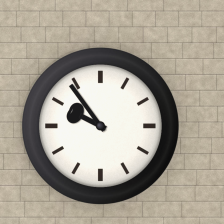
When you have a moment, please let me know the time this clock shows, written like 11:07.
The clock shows 9:54
